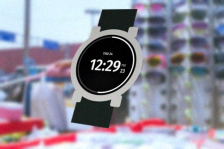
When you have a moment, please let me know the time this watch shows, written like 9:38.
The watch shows 12:29
